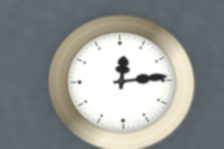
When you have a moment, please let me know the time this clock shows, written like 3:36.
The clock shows 12:14
